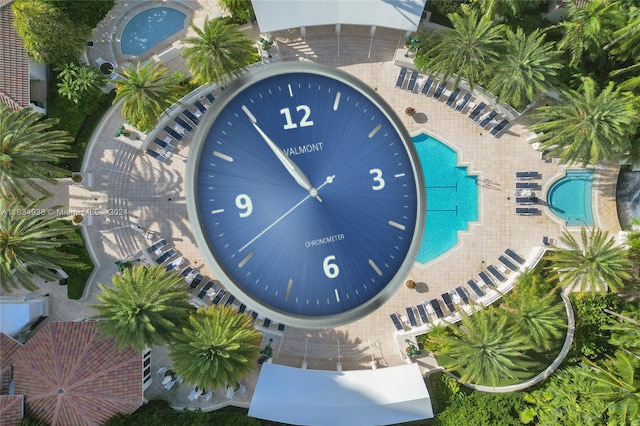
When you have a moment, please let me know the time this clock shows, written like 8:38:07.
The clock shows 10:54:41
